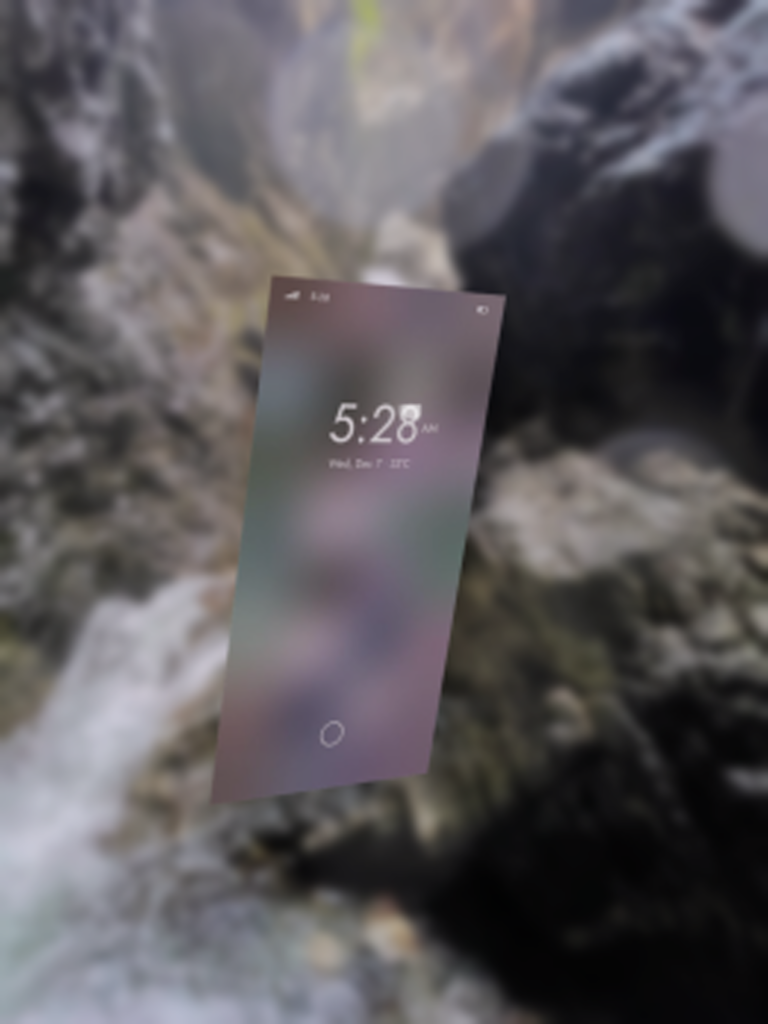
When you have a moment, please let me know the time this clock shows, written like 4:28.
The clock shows 5:28
